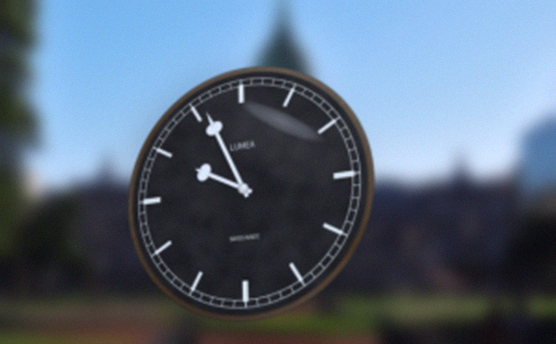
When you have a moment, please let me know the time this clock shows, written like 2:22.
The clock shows 9:56
